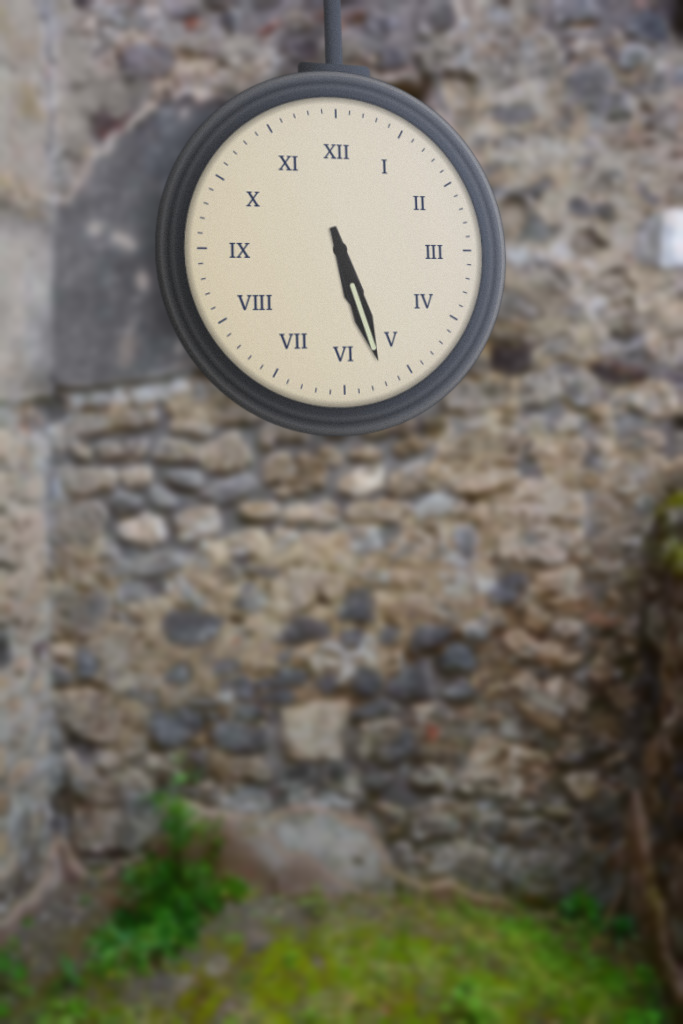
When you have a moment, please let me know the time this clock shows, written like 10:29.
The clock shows 5:27
